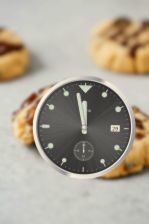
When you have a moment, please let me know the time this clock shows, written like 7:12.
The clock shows 11:58
